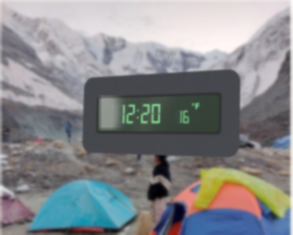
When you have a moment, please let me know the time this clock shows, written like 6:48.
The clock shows 12:20
